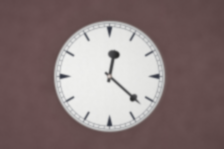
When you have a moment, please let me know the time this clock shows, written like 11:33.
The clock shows 12:22
